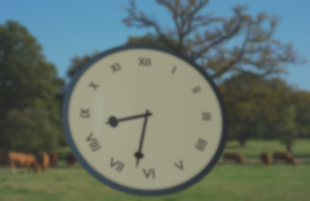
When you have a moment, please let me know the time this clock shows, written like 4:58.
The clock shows 8:32
